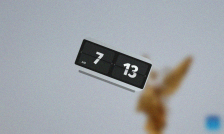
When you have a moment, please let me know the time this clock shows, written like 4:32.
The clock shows 7:13
